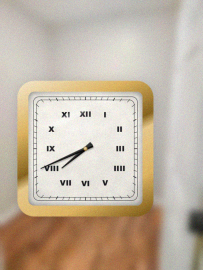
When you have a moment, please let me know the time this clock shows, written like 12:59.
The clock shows 7:41
